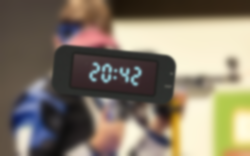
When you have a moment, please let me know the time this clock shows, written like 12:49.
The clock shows 20:42
